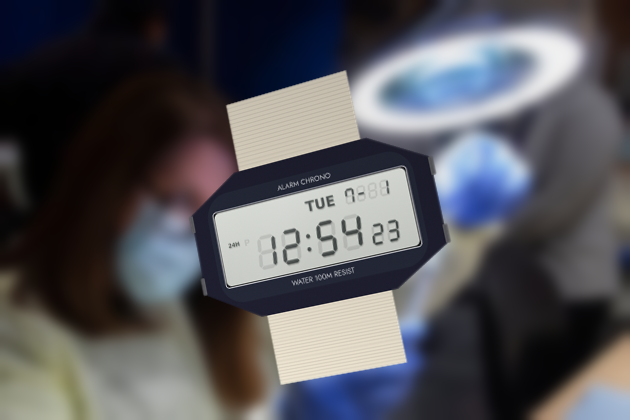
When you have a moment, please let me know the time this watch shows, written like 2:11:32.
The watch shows 12:54:23
